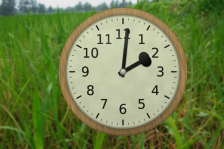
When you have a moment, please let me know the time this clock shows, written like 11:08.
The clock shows 2:01
